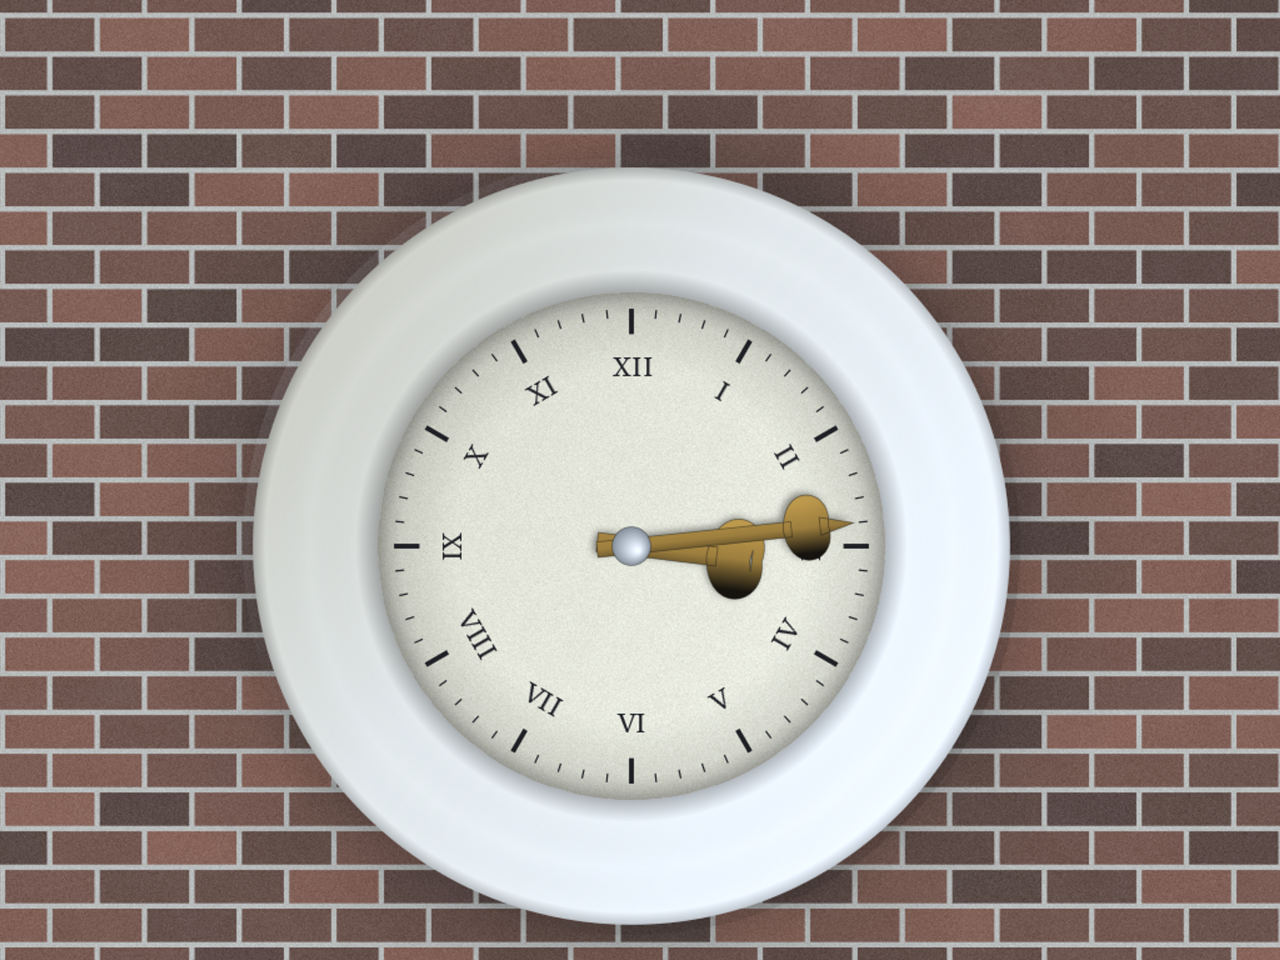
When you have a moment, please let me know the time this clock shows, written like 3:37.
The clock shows 3:14
